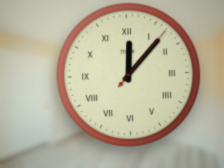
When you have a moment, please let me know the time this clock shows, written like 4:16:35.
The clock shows 12:07:07
